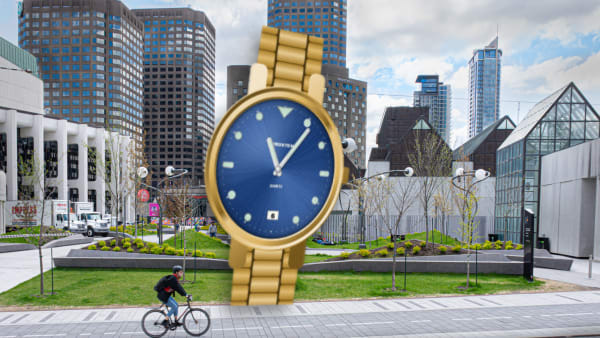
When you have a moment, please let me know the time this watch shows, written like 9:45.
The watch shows 11:06
